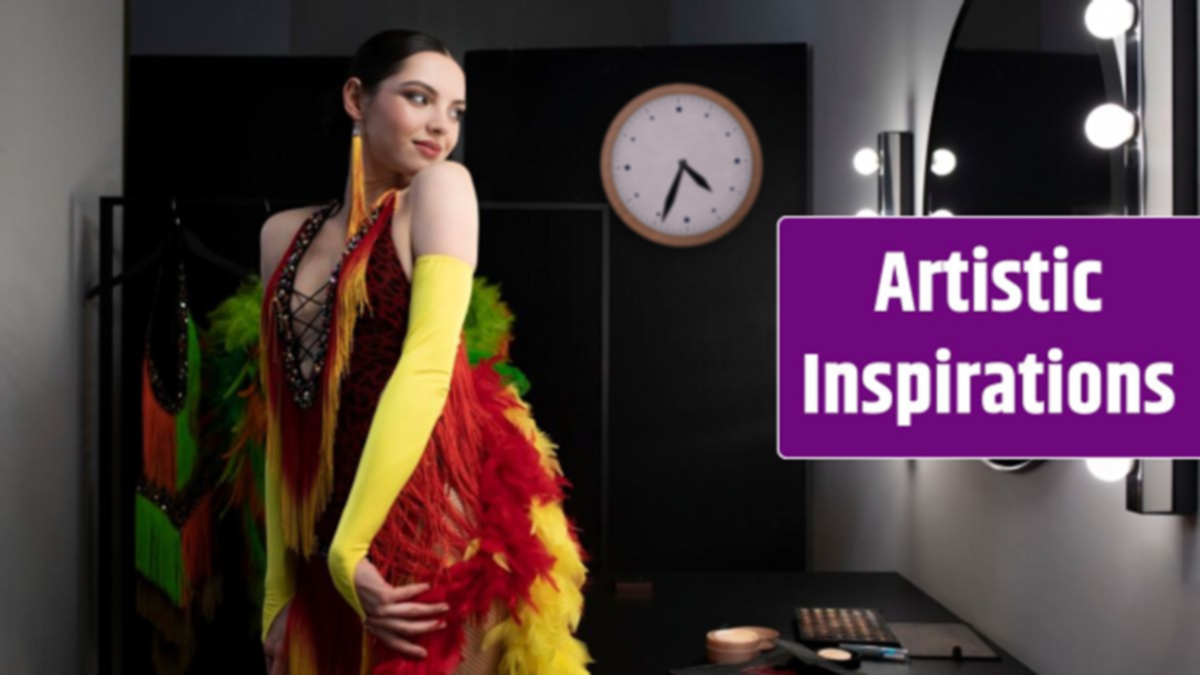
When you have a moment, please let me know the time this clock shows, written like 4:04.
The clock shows 4:34
